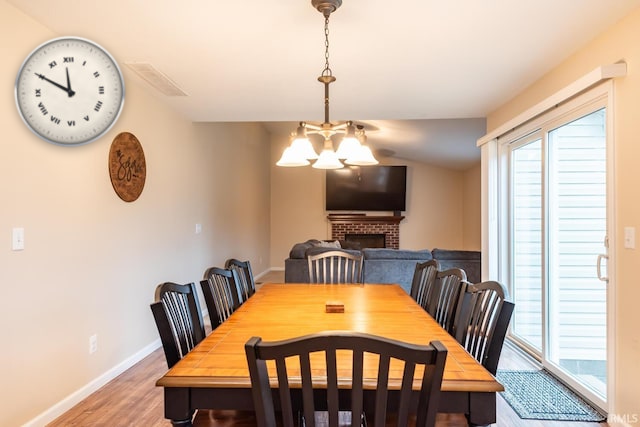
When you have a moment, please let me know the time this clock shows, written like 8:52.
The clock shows 11:50
